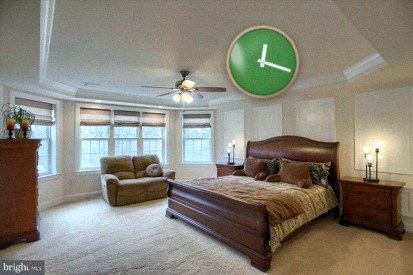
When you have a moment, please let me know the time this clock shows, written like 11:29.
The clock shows 12:18
